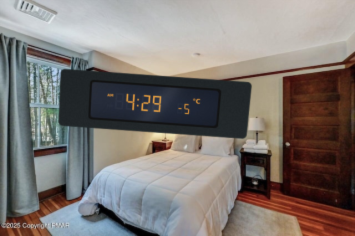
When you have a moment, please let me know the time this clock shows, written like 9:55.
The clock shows 4:29
